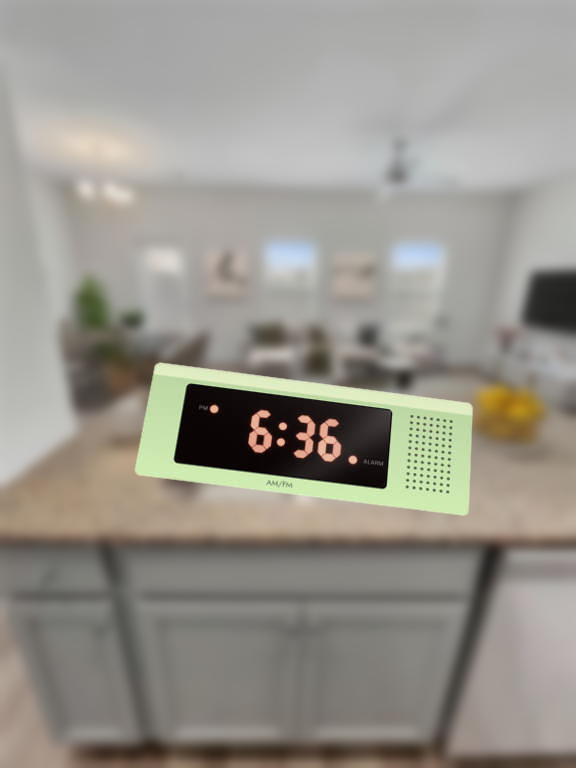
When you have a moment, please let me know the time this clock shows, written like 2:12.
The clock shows 6:36
